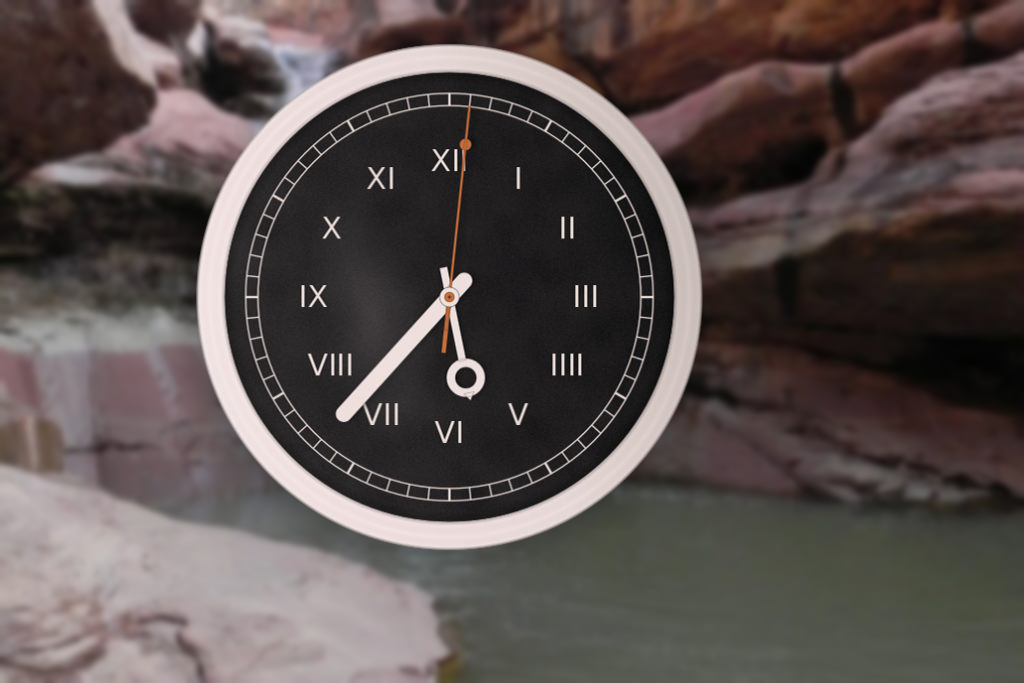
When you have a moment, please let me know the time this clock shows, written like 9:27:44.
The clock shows 5:37:01
